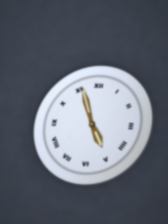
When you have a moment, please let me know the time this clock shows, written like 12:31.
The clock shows 4:56
